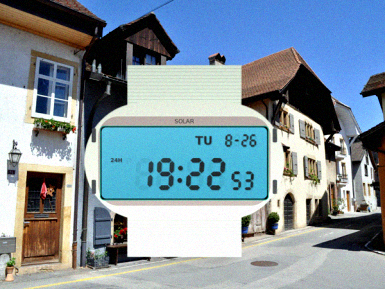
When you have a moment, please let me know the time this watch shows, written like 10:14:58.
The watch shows 19:22:53
